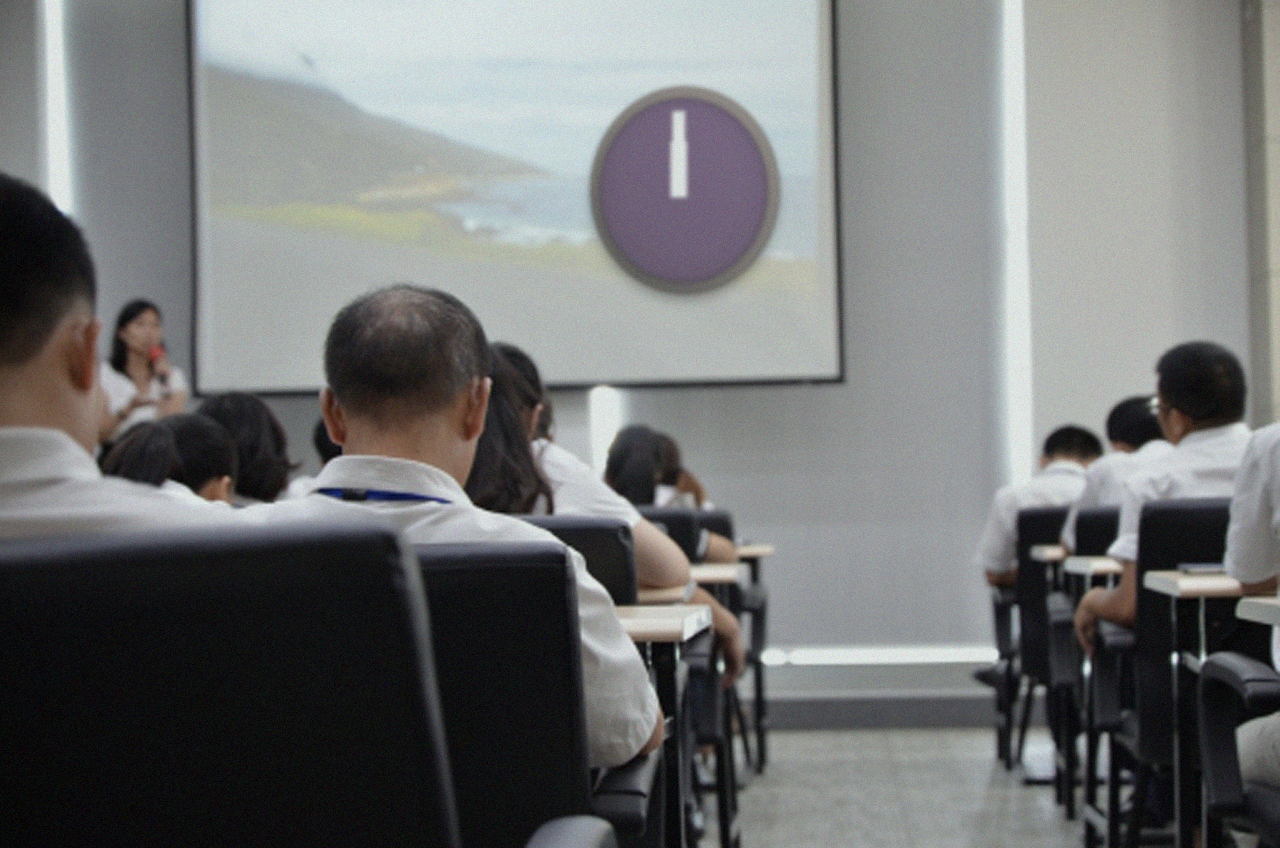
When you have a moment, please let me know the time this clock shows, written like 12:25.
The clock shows 12:00
